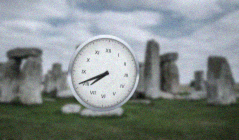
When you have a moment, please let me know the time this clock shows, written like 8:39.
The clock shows 7:41
